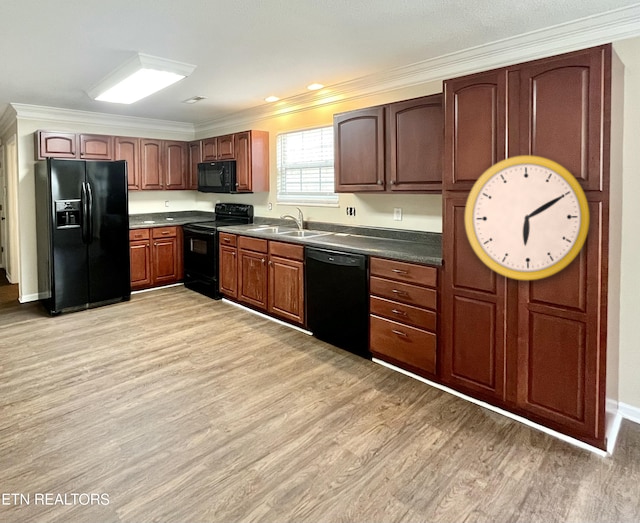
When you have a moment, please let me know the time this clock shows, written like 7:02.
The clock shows 6:10
